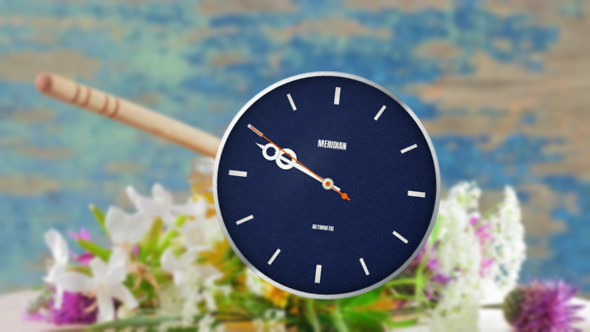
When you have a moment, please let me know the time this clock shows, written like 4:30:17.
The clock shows 9:48:50
